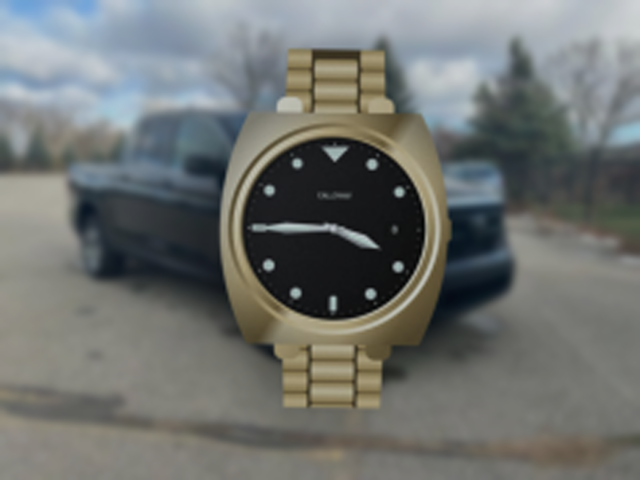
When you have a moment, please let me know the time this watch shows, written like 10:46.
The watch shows 3:45
